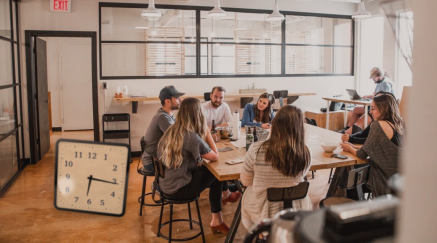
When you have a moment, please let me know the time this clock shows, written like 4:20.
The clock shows 6:16
